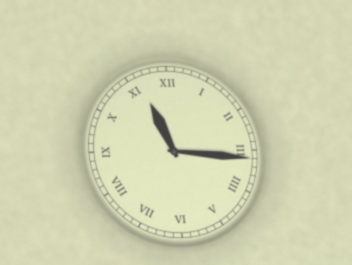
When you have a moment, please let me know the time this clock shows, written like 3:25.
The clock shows 11:16
